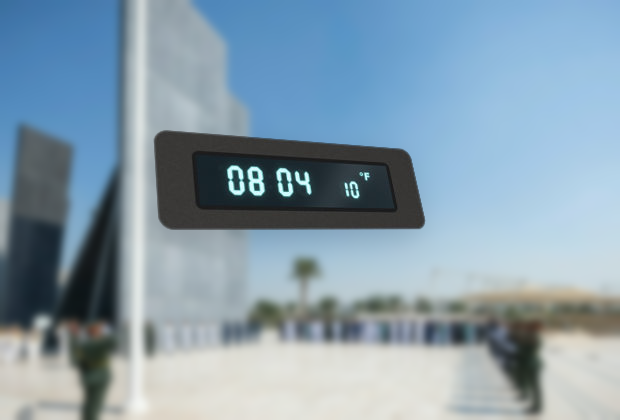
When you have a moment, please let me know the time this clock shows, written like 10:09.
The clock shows 8:04
